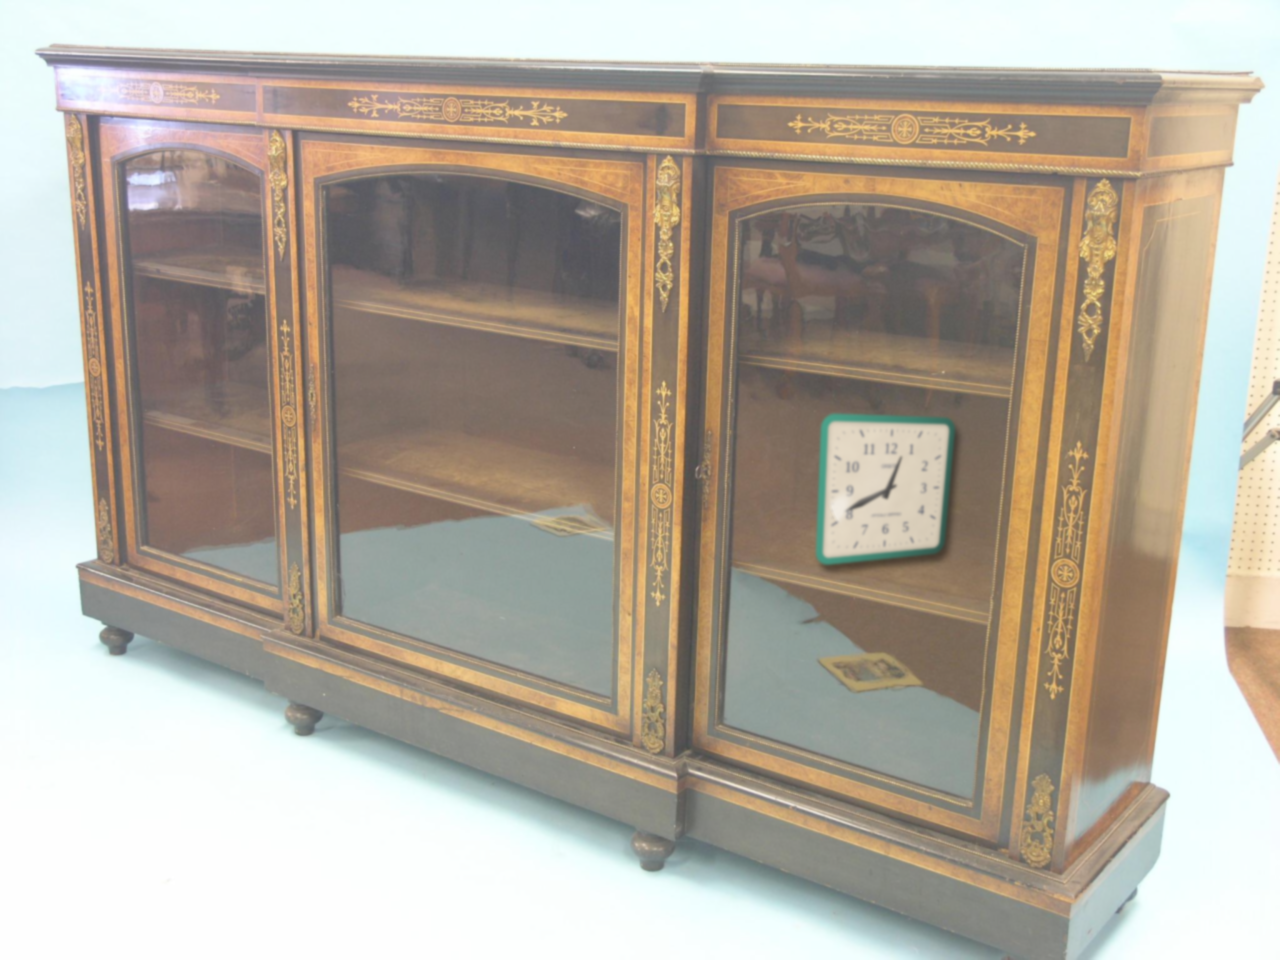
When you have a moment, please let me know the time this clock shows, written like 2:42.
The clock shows 12:41
